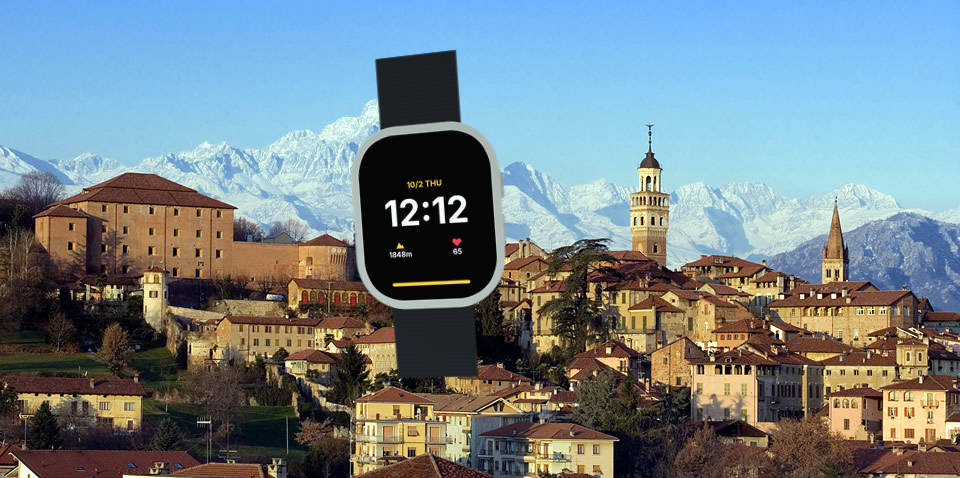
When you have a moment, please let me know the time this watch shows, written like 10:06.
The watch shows 12:12
